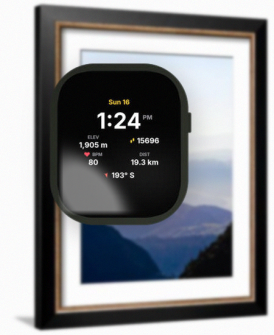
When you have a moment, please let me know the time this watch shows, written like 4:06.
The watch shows 1:24
